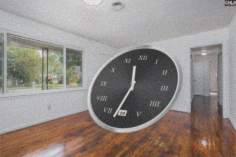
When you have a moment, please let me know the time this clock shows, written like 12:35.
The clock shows 11:32
